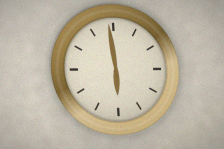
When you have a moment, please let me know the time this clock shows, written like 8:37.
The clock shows 5:59
